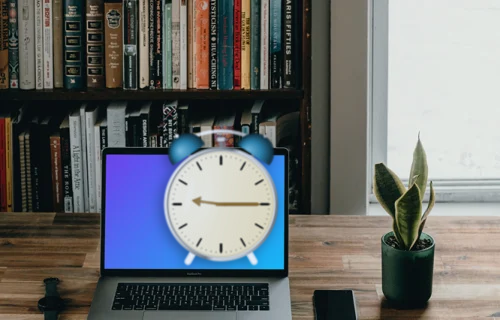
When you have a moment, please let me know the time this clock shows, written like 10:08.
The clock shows 9:15
